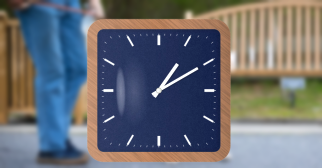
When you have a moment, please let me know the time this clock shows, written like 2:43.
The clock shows 1:10
